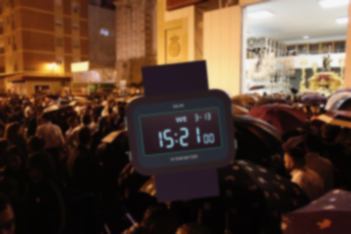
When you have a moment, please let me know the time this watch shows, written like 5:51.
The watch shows 15:21
